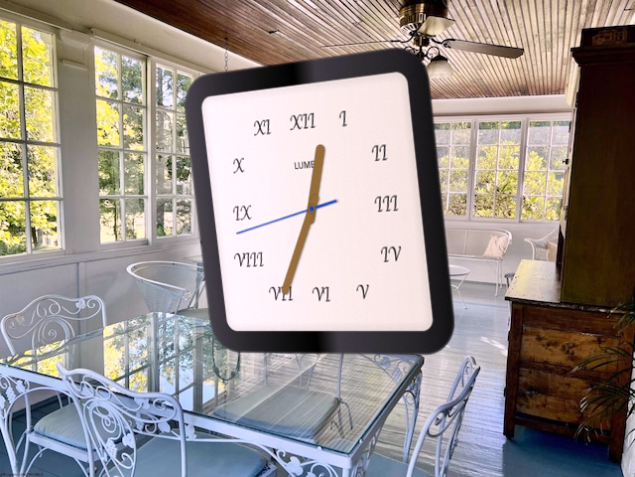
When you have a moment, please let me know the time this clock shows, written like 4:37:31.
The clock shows 12:34:43
